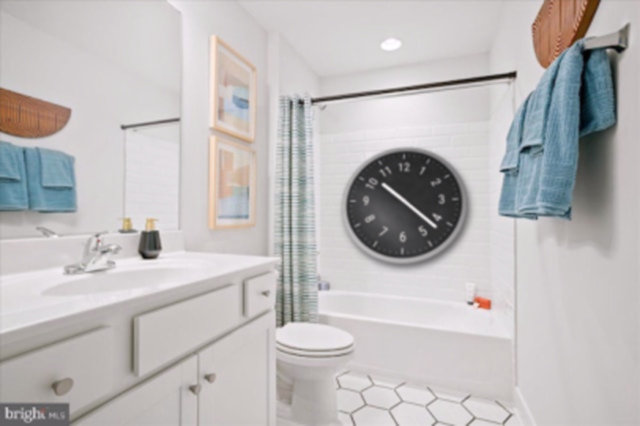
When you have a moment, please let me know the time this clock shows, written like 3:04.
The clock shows 10:22
